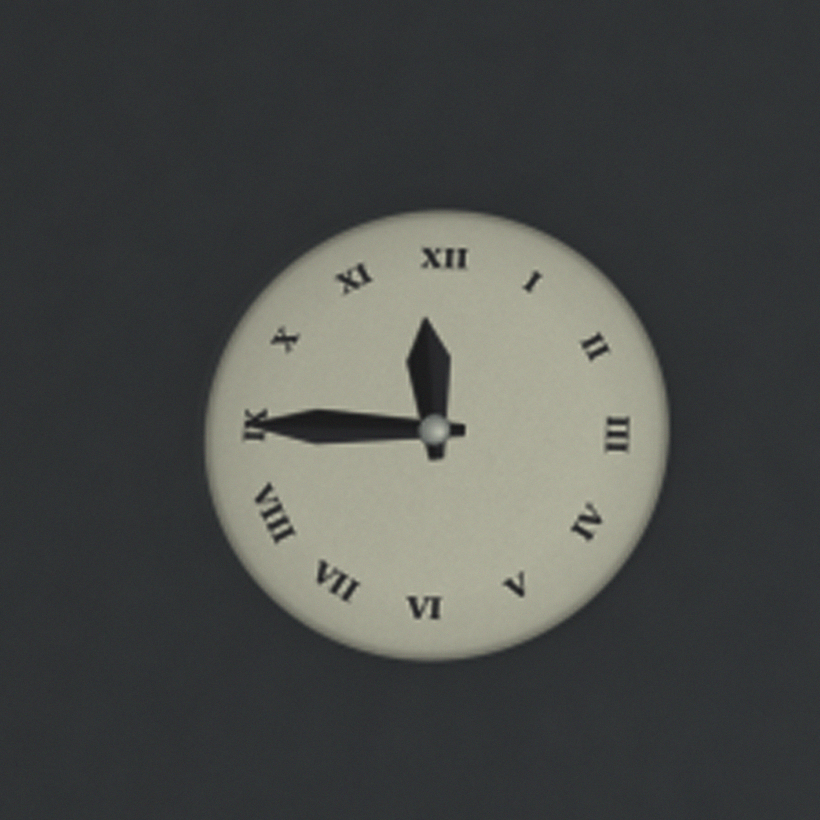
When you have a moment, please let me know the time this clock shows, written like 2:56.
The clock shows 11:45
